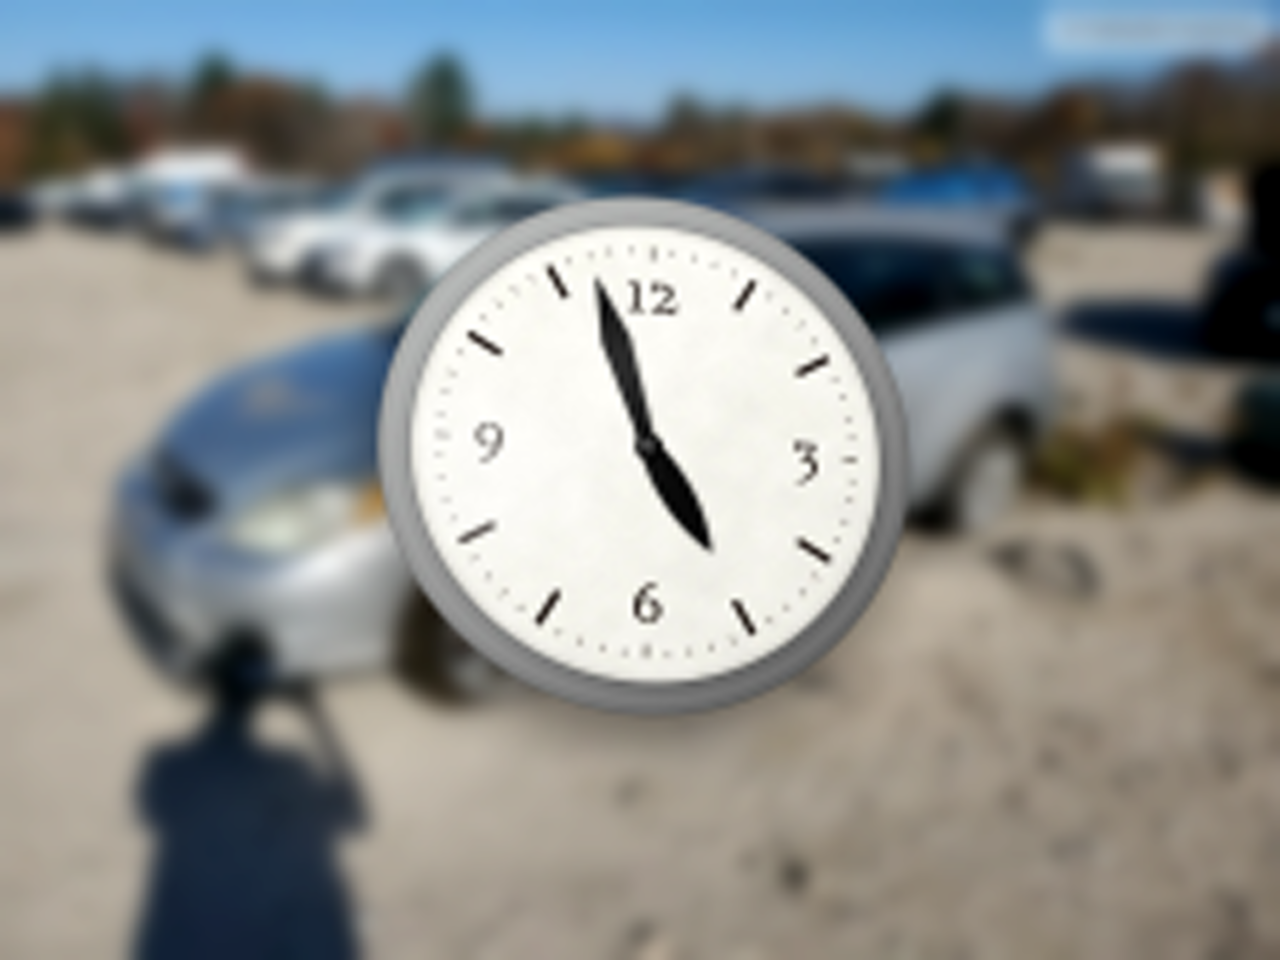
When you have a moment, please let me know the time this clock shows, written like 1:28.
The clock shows 4:57
